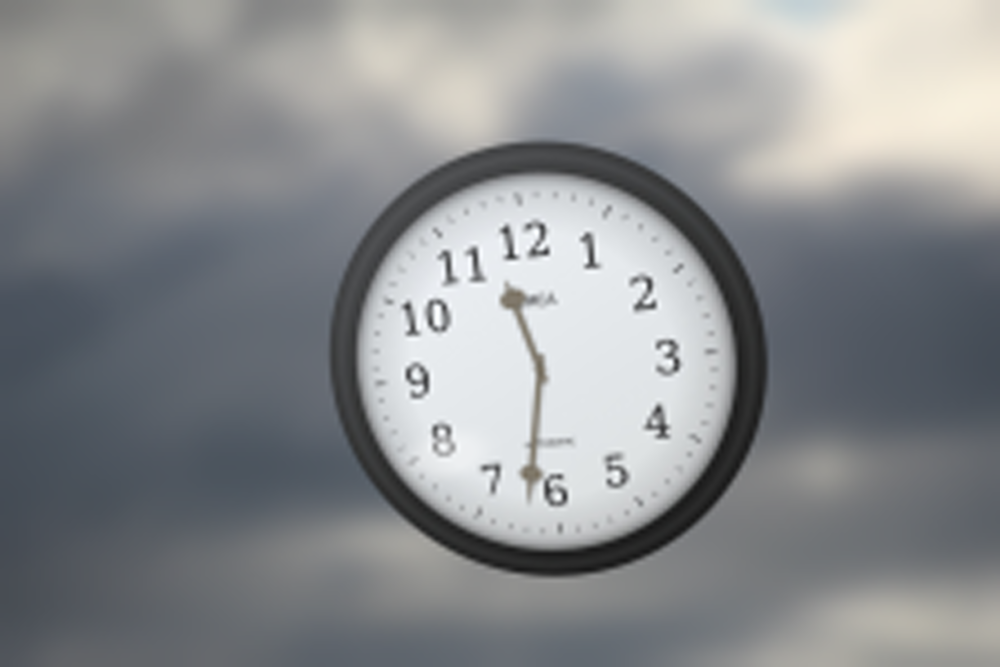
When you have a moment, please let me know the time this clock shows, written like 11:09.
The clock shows 11:32
